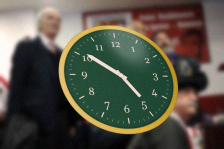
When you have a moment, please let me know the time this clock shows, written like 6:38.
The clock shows 4:51
